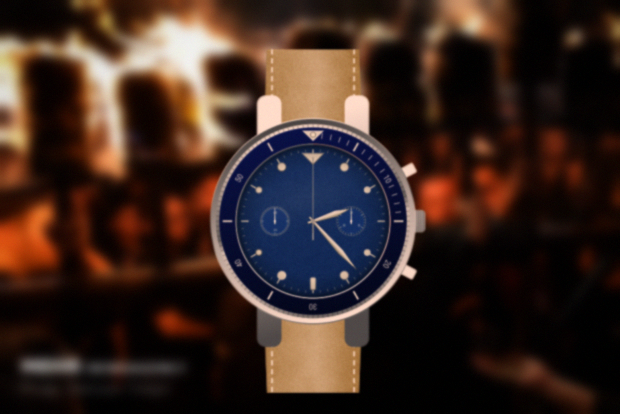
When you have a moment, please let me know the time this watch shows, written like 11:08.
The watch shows 2:23
